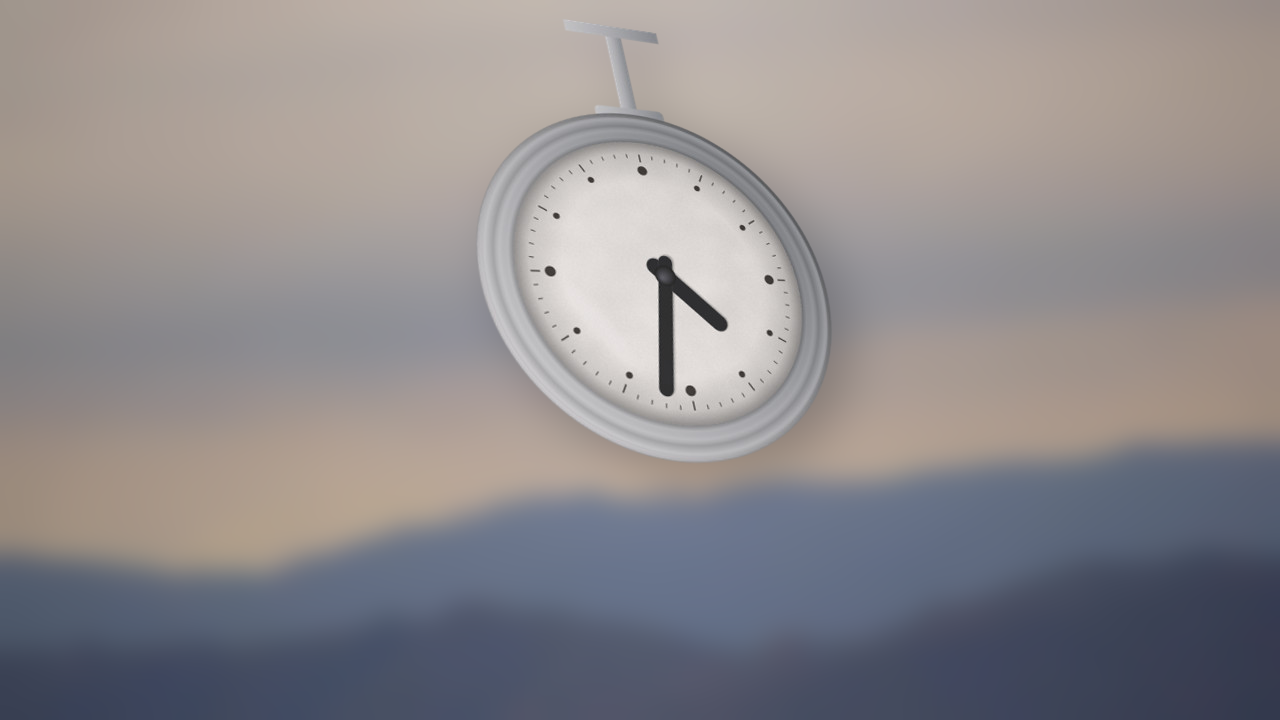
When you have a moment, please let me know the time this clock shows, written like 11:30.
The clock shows 4:32
